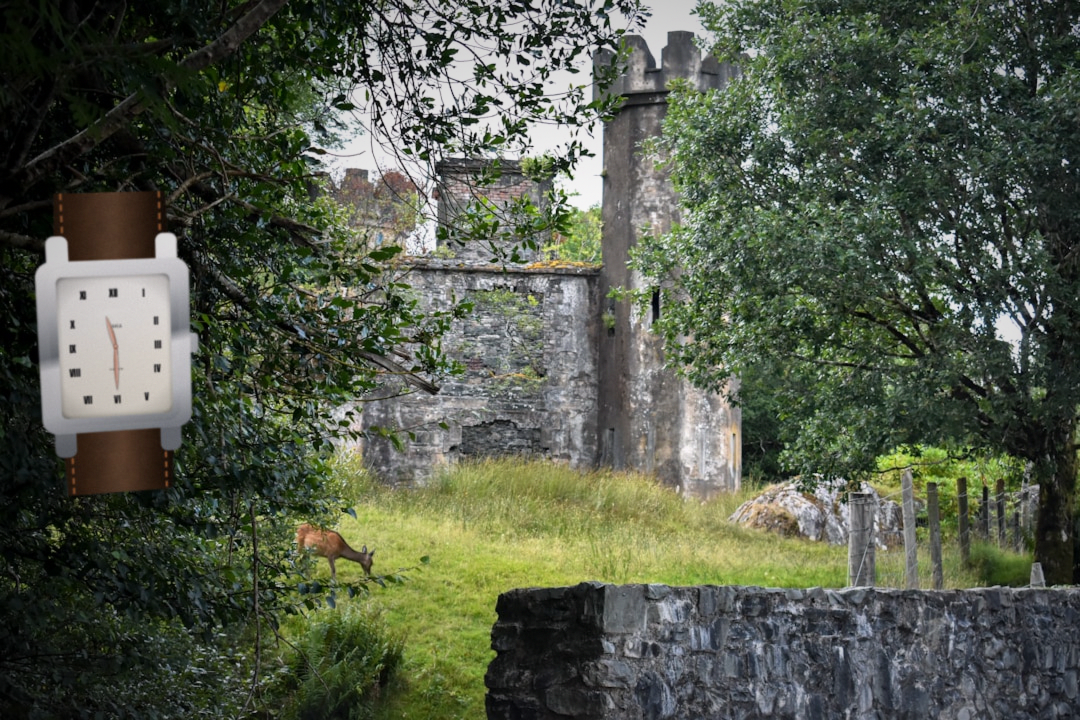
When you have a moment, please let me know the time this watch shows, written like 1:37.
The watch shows 11:30
